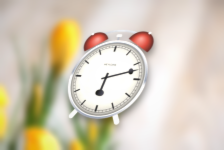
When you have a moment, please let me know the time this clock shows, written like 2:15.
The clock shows 6:12
